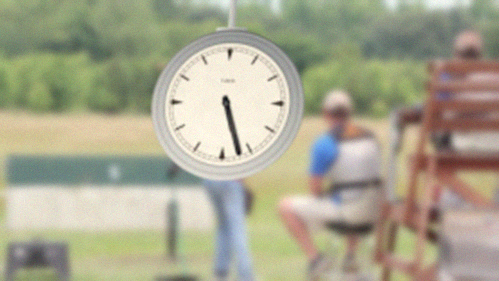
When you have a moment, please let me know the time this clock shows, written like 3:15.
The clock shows 5:27
